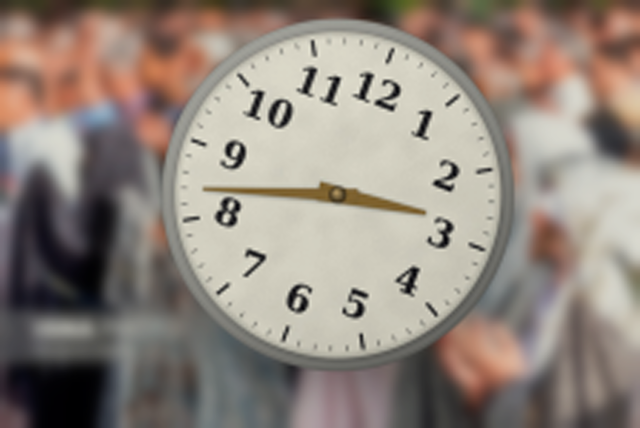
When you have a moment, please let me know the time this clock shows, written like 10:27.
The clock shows 2:42
